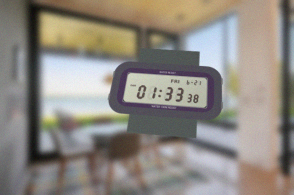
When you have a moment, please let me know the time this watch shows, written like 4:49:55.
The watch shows 1:33:38
